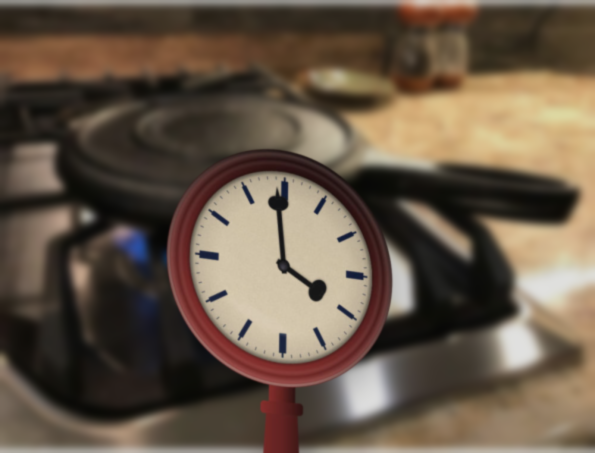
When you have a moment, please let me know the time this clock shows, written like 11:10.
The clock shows 3:59
